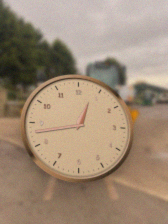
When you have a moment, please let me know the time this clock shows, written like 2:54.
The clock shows 12:43
